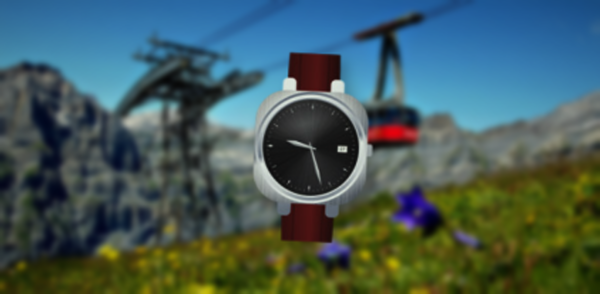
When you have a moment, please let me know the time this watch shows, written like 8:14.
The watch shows 9:27
